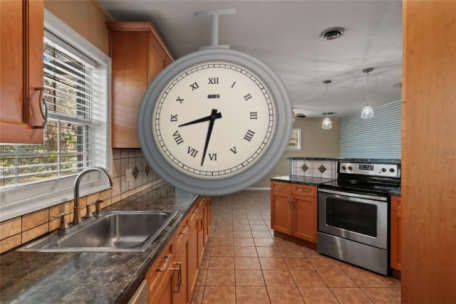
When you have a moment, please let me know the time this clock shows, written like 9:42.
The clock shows 8:32
